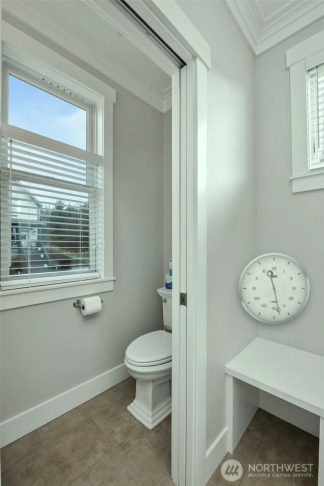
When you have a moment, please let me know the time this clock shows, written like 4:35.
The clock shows 11:28
